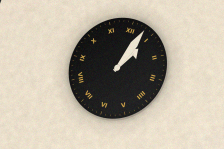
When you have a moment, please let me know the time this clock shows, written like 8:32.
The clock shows 1:03
